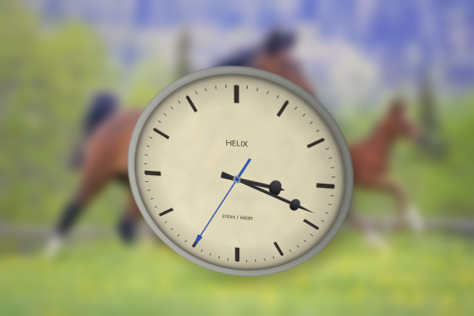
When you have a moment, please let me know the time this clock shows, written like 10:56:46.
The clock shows 3:18:35
